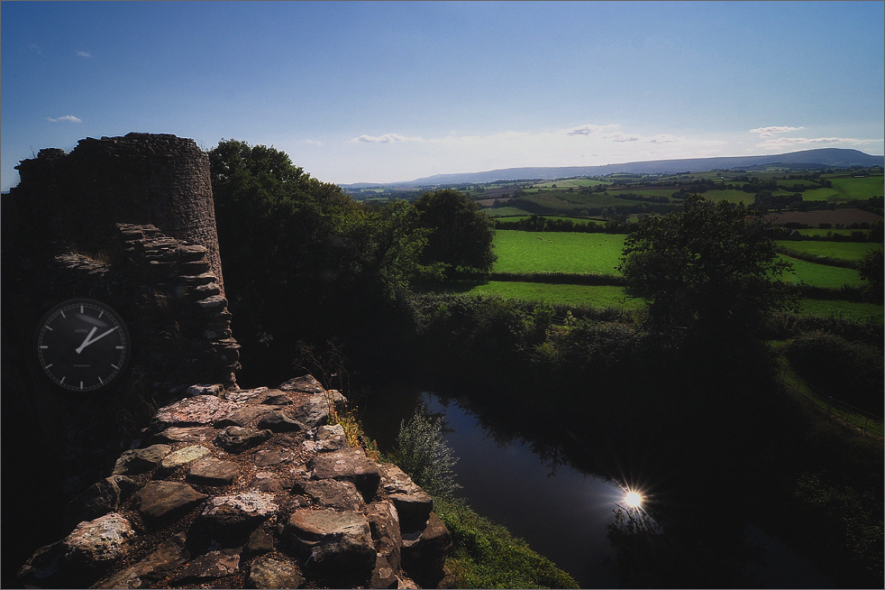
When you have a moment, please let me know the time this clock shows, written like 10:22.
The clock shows 1:10
